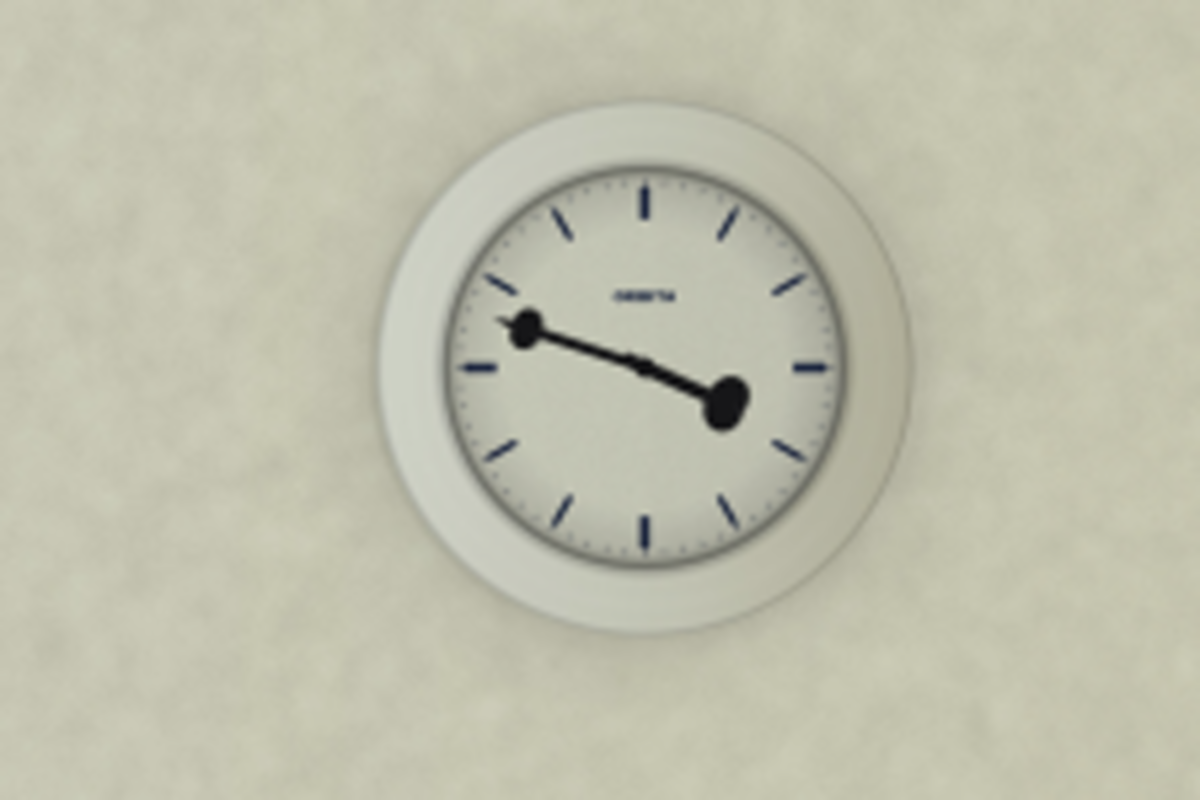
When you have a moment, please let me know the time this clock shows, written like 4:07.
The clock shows 3:48
